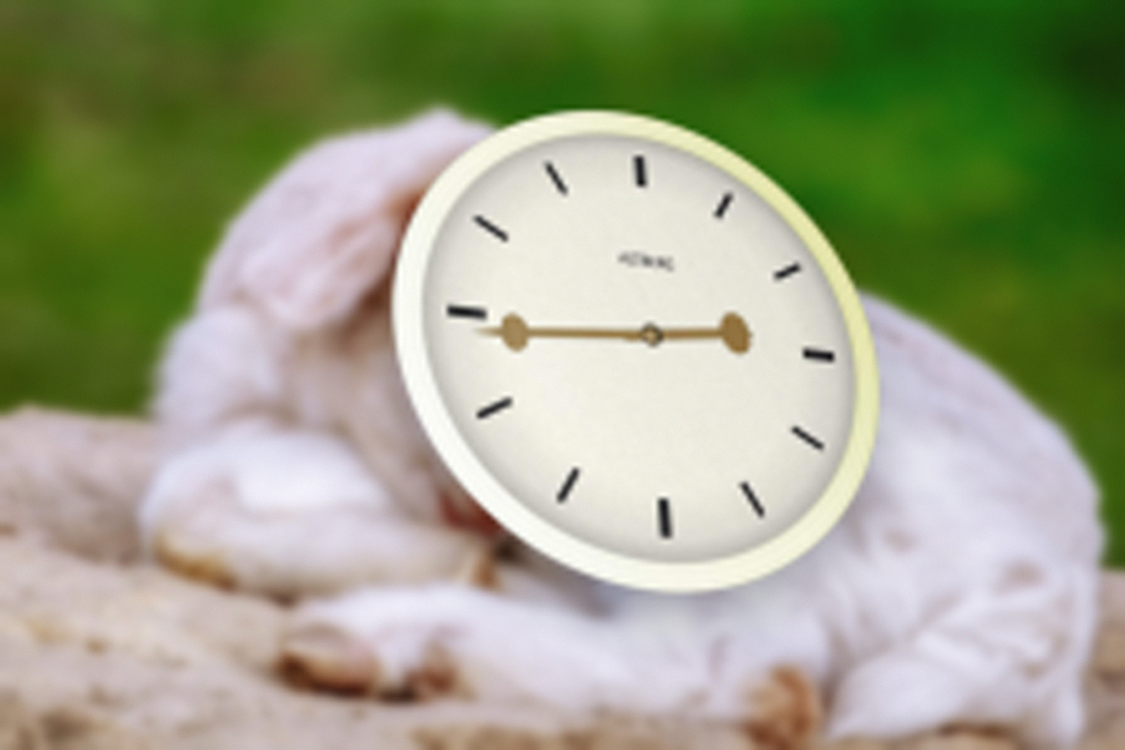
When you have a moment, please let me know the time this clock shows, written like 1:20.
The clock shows 2:44
